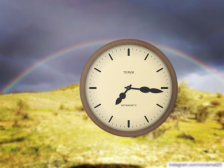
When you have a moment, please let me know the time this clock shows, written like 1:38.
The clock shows 7:16
